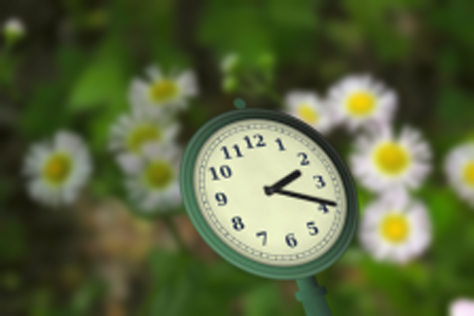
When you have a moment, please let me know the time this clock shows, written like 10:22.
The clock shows 2:19
